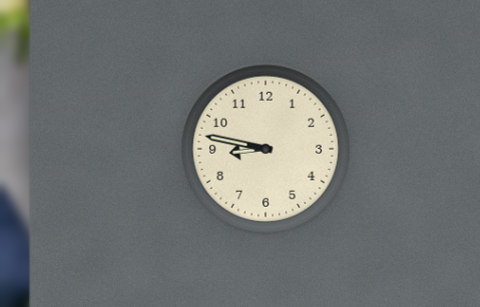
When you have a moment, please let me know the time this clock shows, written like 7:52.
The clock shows 8:47
